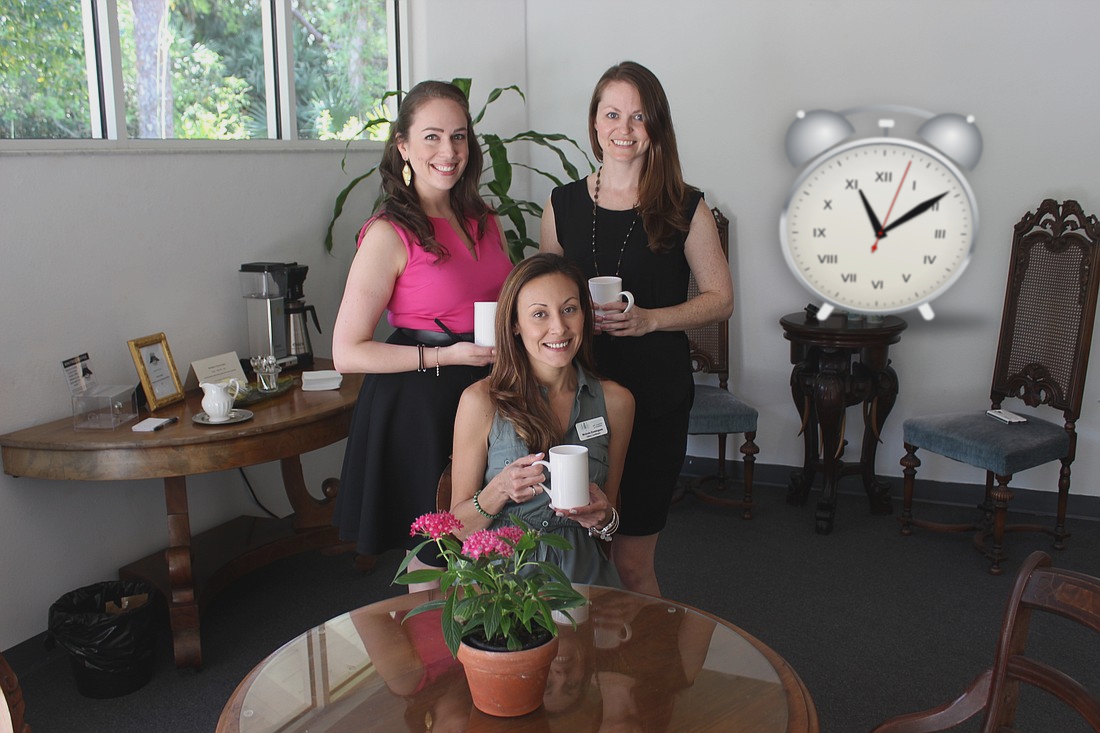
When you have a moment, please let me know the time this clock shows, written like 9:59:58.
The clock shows 11:09:03
